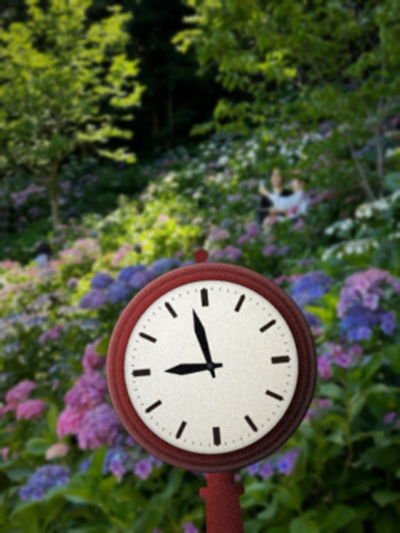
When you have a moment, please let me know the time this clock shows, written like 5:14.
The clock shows 8:58
